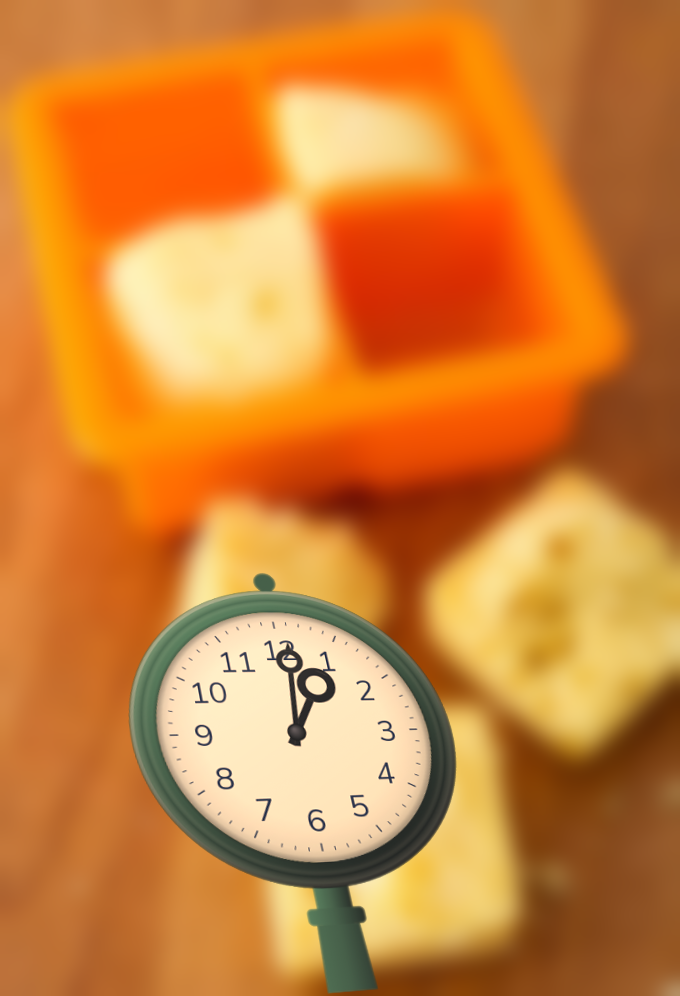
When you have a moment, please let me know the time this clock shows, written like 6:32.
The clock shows 1:01
